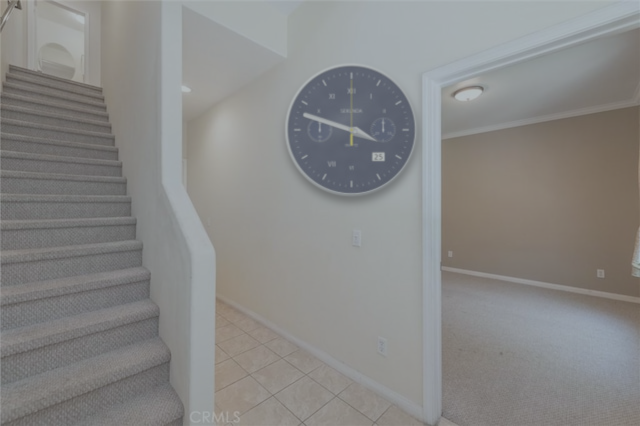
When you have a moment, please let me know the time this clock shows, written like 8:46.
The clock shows 3:48
